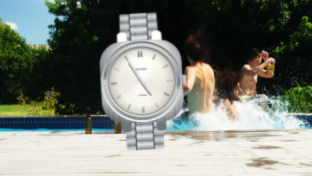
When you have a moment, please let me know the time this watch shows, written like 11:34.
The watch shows 4:55
